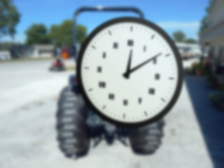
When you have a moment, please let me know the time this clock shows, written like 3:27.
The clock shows 12:09
